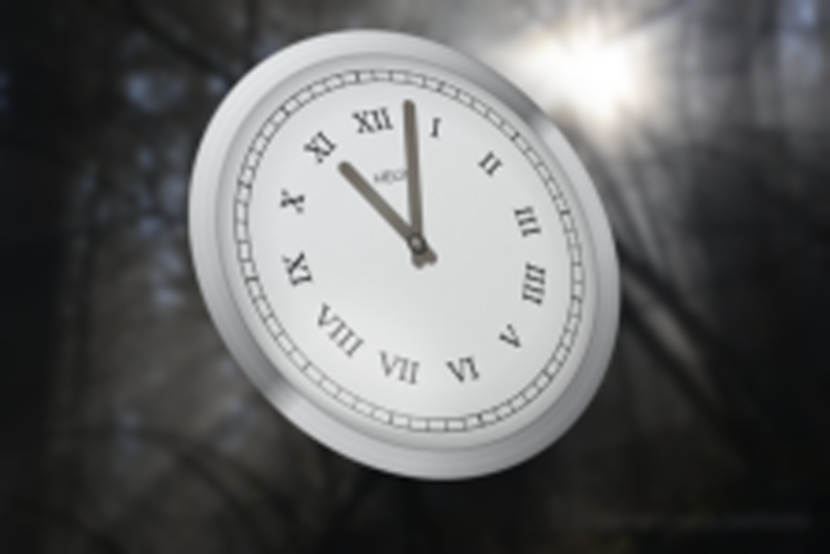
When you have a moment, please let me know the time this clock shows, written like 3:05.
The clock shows 11:03
